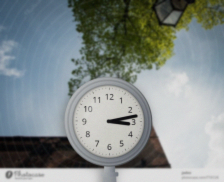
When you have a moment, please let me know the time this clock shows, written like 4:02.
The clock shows 3:13
